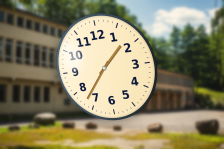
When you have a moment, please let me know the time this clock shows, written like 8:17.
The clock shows 1:37
